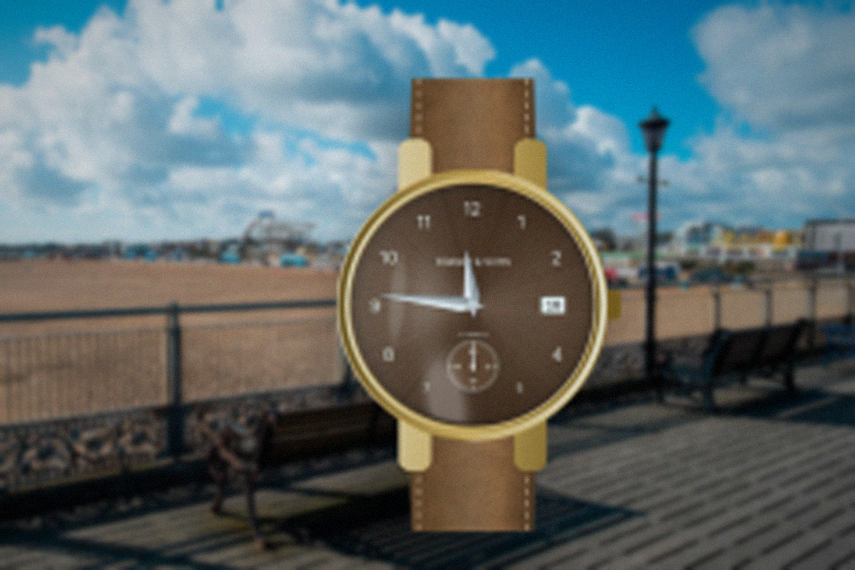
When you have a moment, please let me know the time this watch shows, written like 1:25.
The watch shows 11:46
